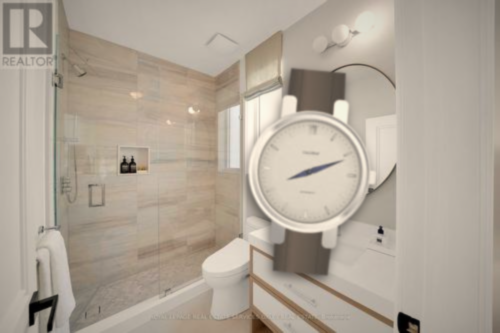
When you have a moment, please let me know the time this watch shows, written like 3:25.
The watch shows 8:11
